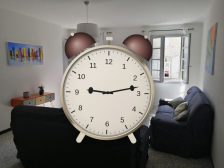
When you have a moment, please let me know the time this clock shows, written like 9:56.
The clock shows 9:13
